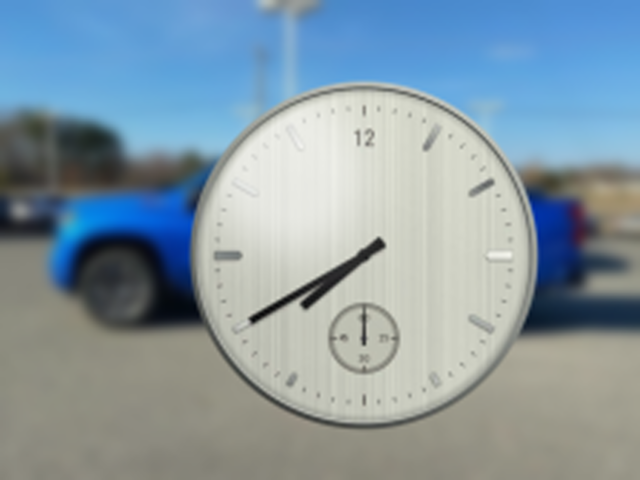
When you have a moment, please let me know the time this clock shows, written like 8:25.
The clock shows 7:40
